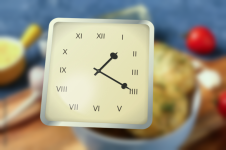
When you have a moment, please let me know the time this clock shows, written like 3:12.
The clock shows 1:20
